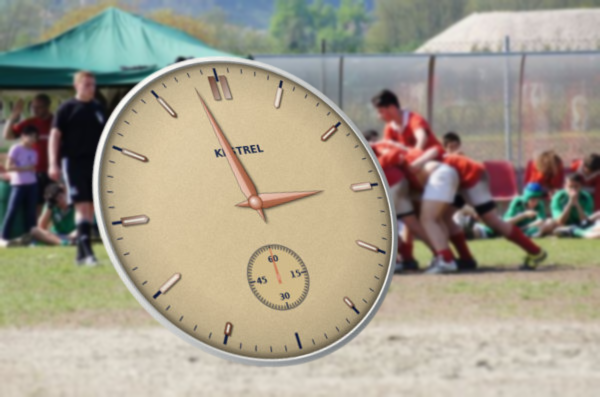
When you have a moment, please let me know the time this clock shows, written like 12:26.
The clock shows 2:58
